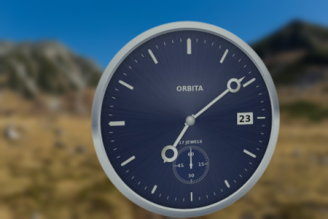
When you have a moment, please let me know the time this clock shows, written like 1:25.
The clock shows 7:09
